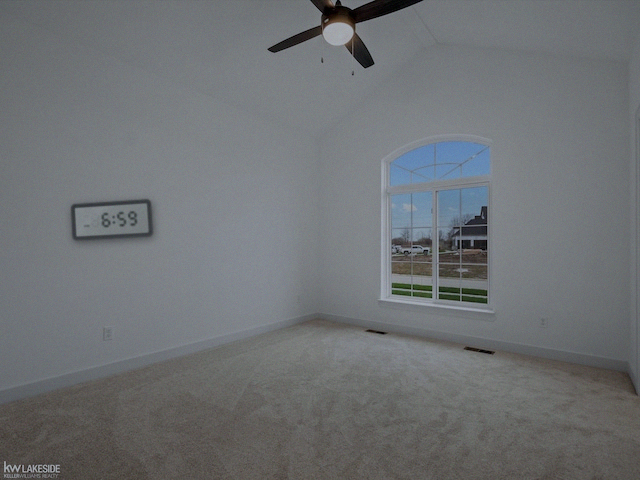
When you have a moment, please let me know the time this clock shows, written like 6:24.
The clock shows 6:59
